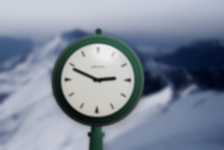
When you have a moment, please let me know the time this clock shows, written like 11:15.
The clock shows 2:49
